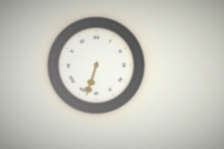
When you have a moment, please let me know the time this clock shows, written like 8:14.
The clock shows 6:33
